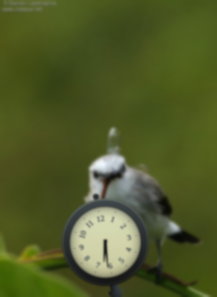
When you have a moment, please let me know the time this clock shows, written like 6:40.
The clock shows 6:31
